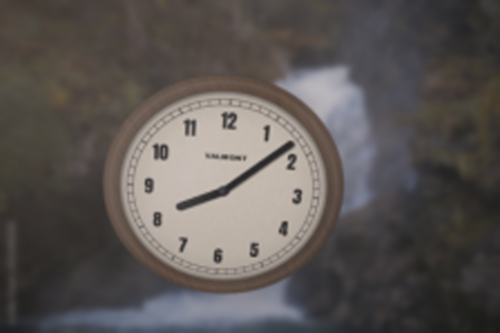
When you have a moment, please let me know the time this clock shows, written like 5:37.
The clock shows 8:08
